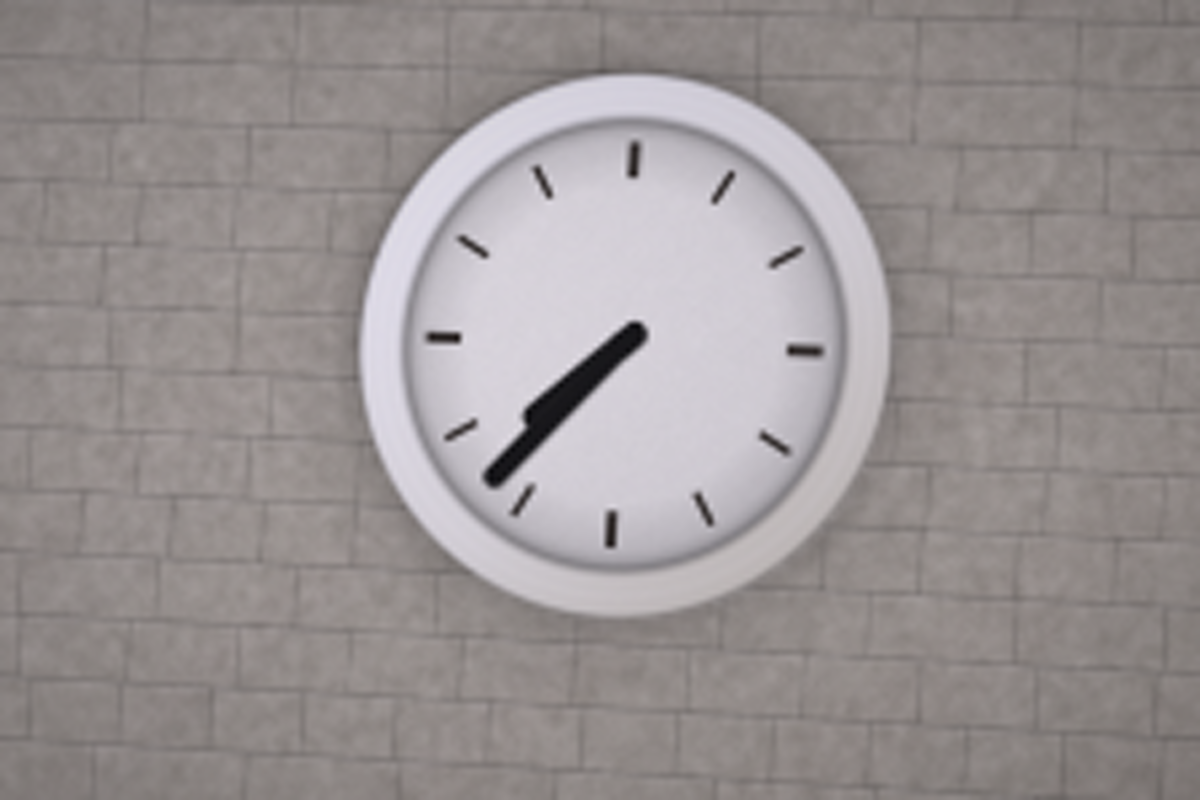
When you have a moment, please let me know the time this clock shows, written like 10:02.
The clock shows 7:37
